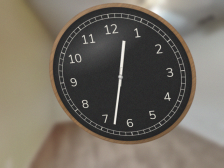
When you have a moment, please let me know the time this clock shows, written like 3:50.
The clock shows 12:33
